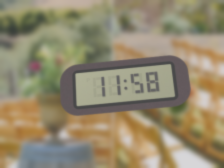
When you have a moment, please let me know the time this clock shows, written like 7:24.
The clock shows 11:58
